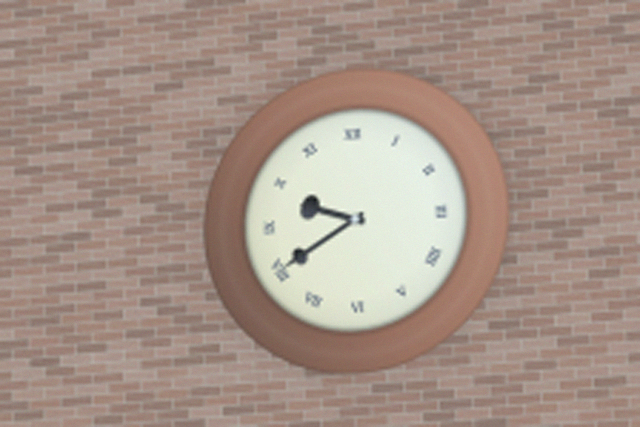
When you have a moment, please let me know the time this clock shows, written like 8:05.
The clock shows 9:40
